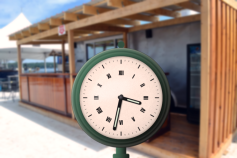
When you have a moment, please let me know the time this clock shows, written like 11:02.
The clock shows 3:32
